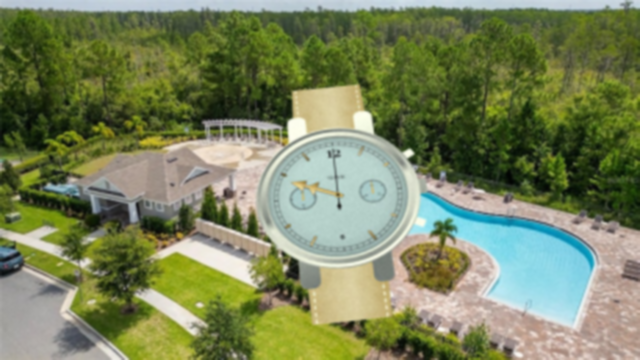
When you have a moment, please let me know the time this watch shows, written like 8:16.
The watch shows 9:49
